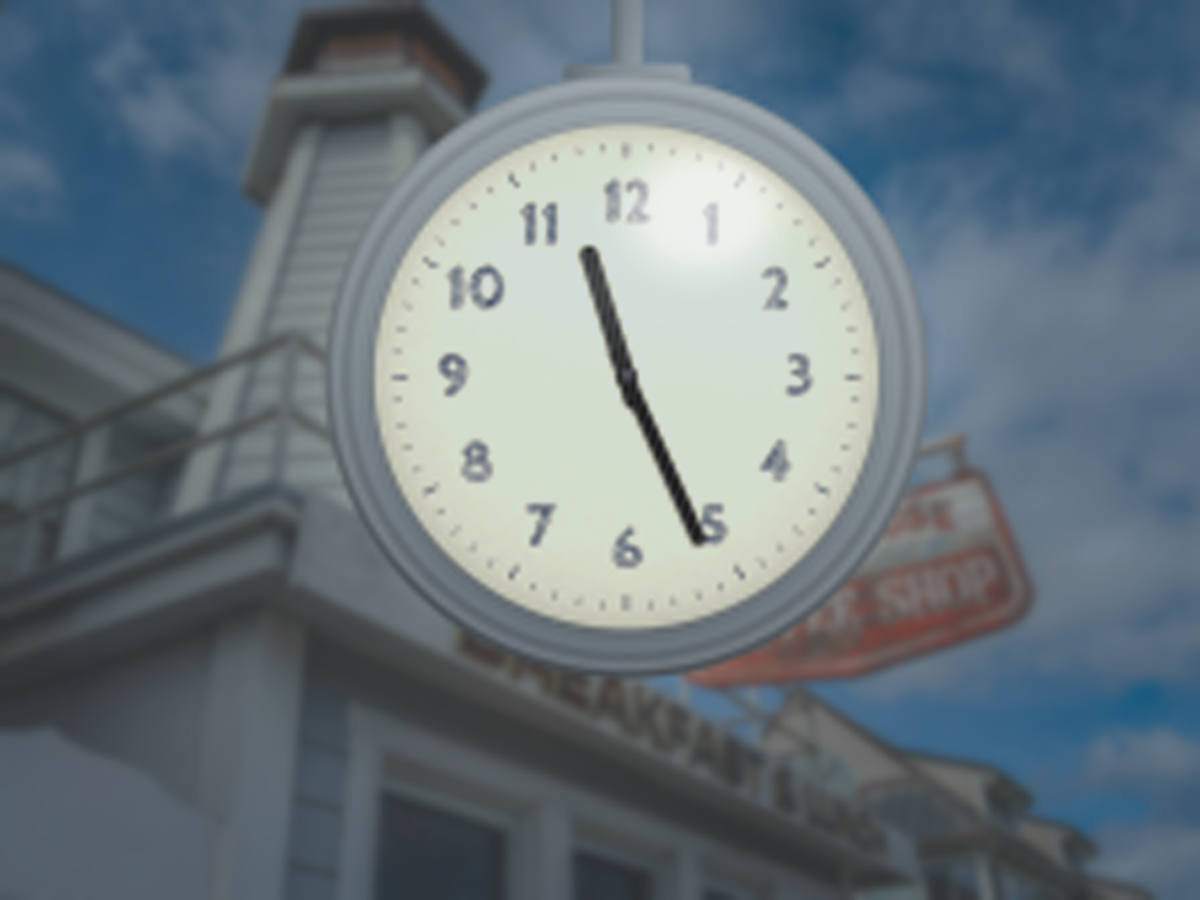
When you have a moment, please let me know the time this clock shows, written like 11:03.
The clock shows 11:26
